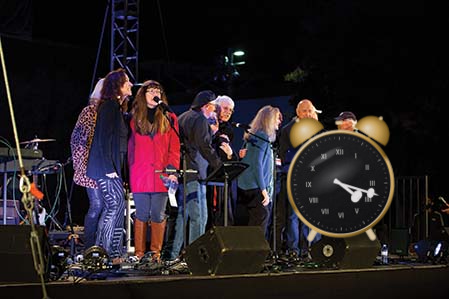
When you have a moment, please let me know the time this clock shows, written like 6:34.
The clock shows 4:18
